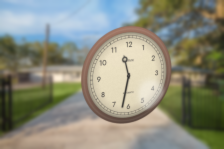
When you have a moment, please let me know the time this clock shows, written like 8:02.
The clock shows 11:32
